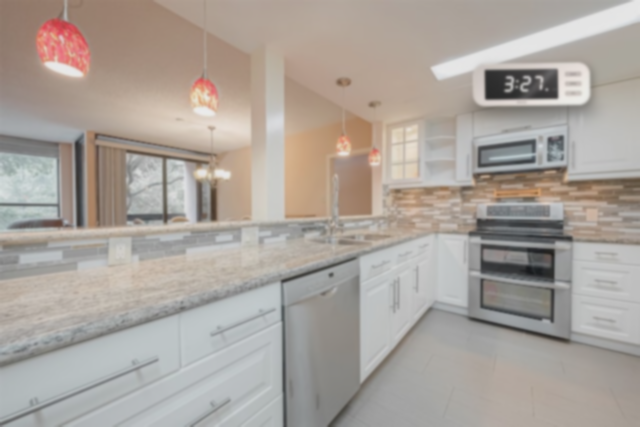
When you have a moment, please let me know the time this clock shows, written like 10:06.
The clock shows 3:27
